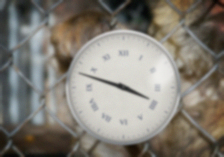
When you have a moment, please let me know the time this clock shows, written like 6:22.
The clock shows 3:48
